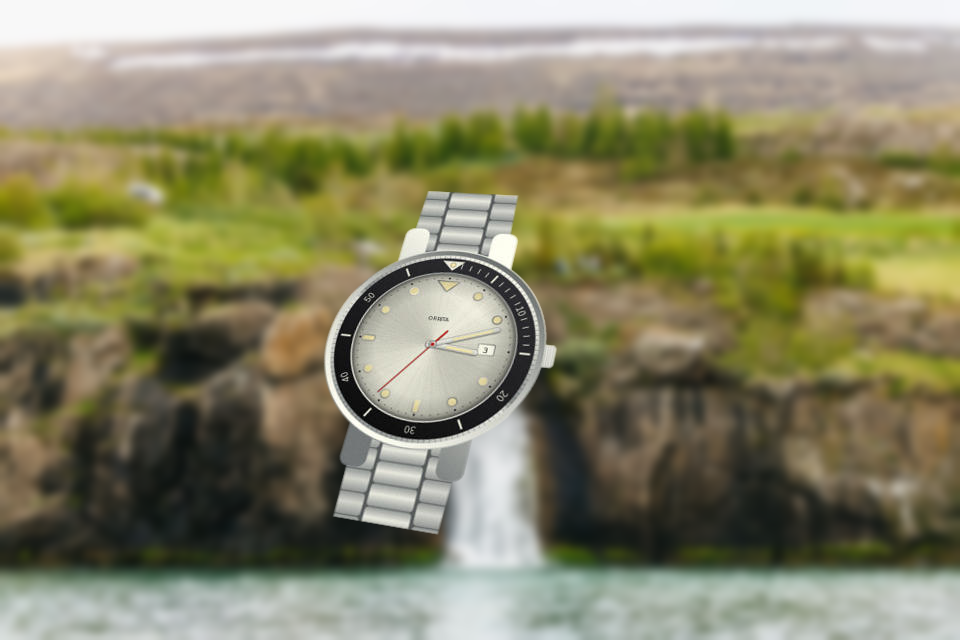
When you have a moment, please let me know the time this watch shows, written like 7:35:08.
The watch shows 3:11:36
